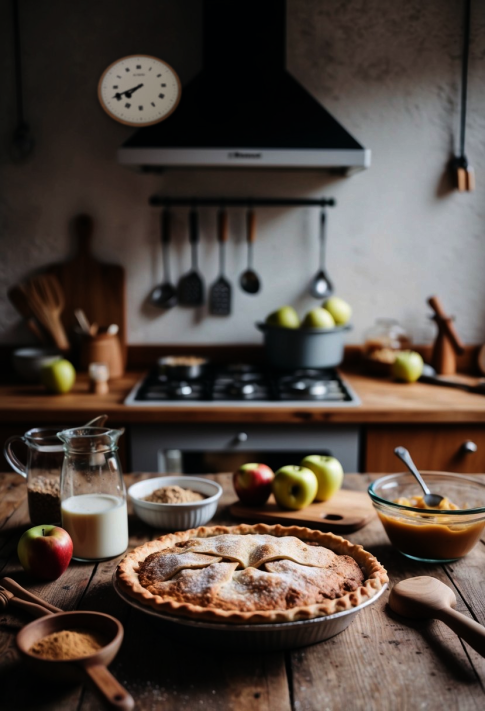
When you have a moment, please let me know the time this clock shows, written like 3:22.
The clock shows 7:41
